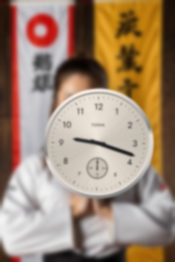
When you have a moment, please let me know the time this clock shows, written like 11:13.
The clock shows 9:18
